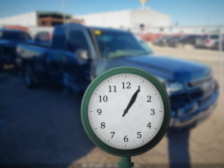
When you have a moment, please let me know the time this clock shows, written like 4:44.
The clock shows 1:05
